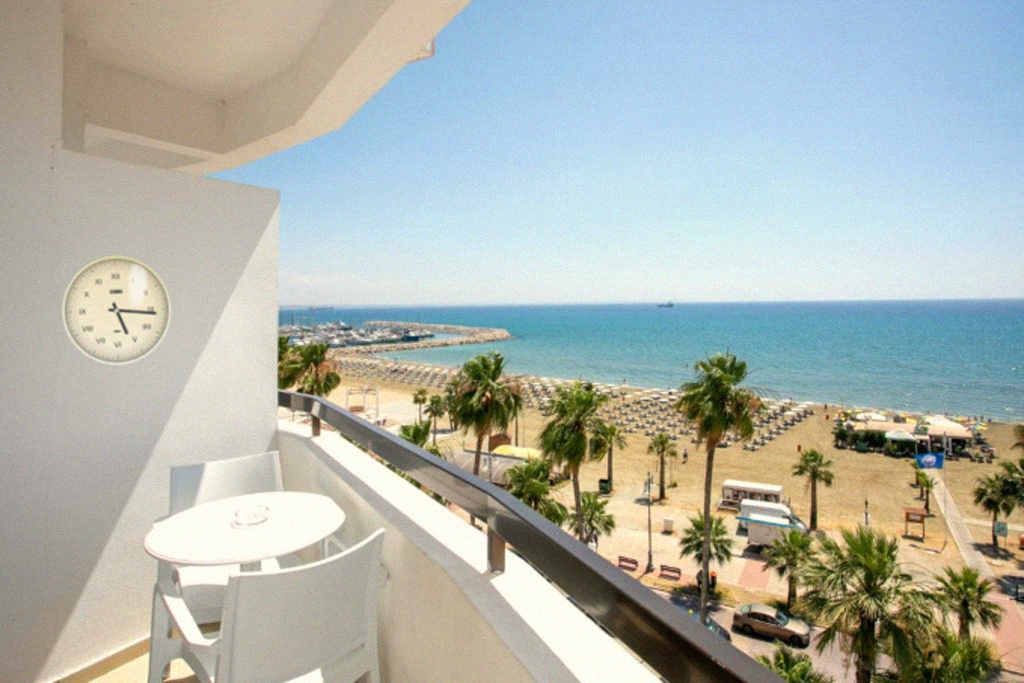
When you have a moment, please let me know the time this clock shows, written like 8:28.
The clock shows 5:16
